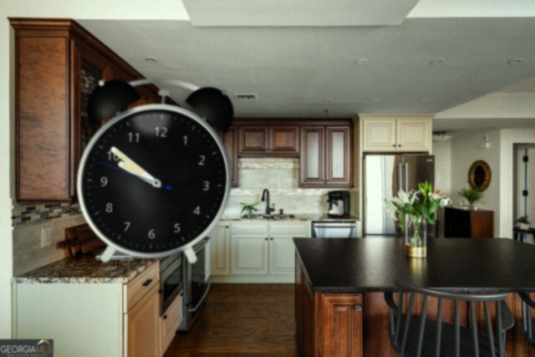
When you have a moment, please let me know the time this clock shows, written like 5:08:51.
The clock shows 9:50:48
